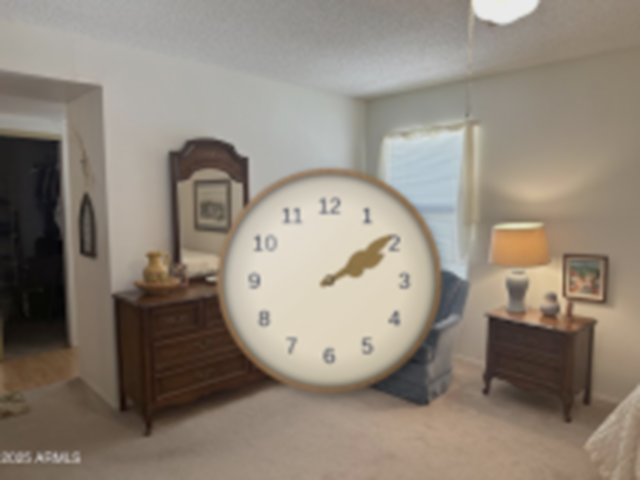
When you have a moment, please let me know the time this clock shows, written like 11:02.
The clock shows 2:09
